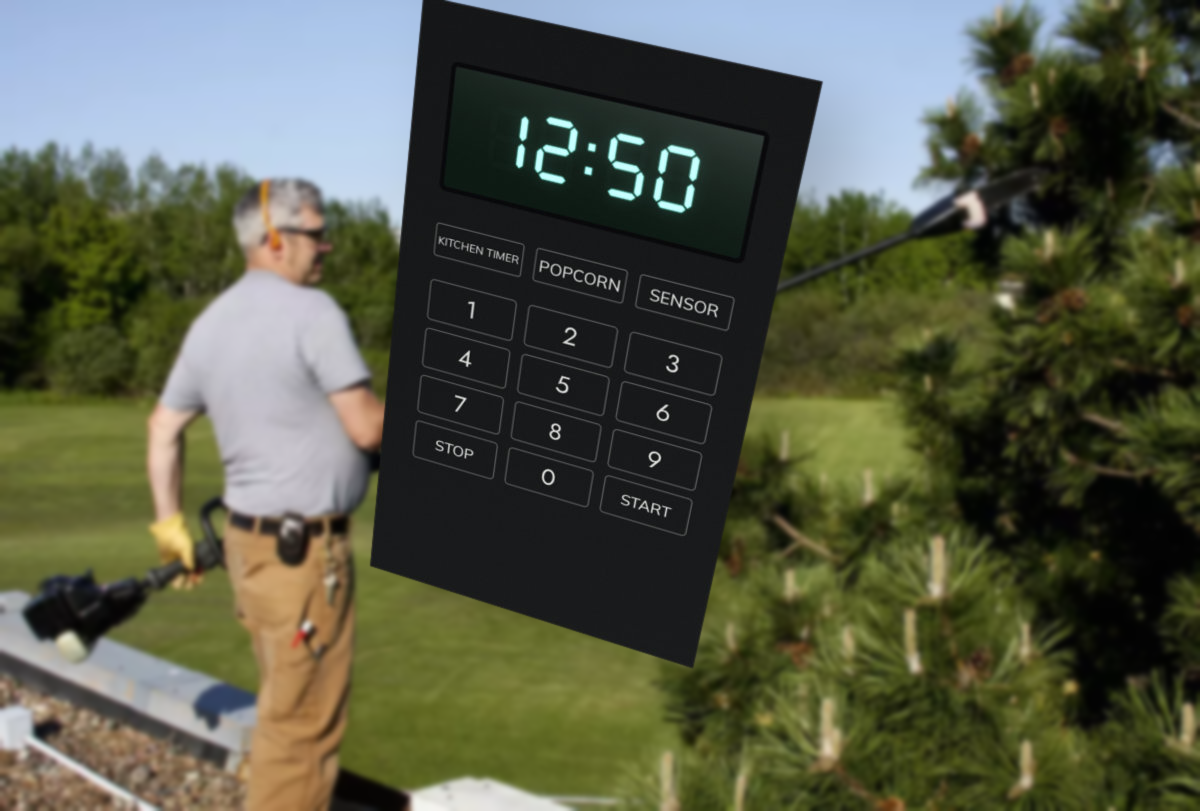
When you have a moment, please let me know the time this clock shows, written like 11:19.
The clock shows 12:50
